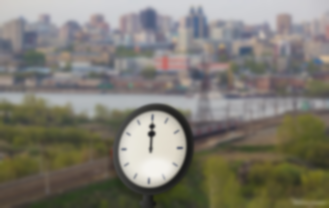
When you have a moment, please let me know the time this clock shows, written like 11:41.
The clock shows 12:00
